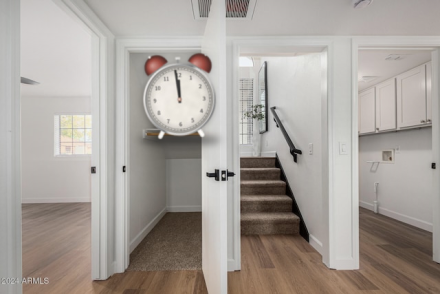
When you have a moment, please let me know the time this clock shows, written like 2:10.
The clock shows 11:59
